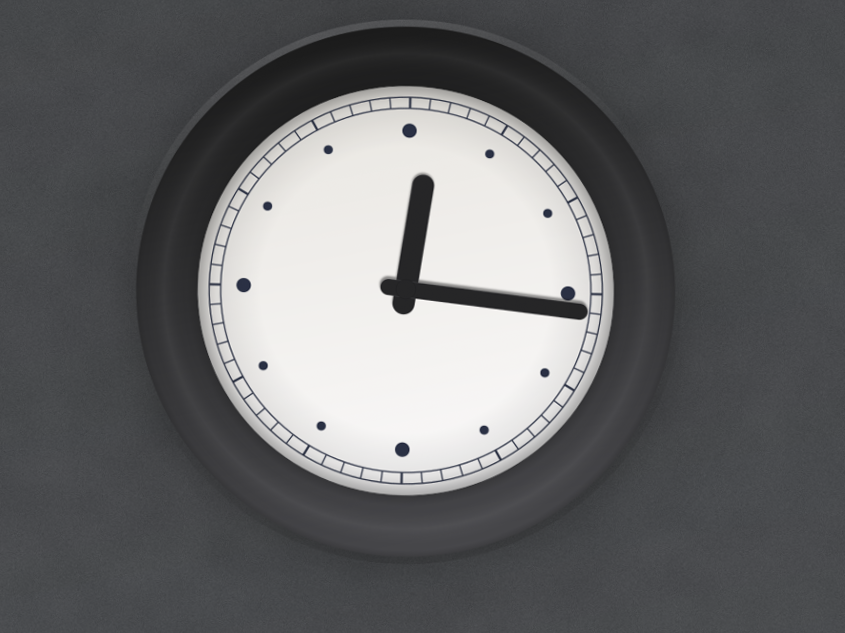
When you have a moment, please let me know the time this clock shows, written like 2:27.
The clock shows 12:16
